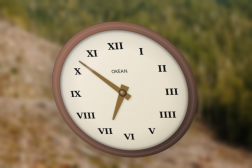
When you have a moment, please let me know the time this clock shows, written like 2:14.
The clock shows 6:52
